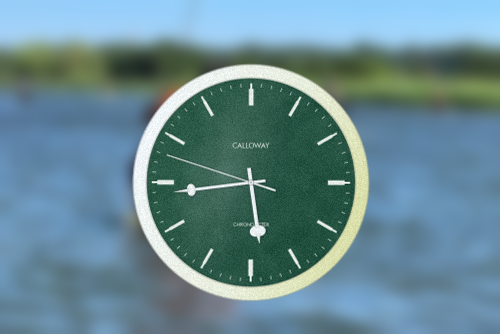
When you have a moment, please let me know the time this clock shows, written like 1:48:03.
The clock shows 5:43:48
